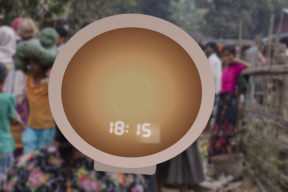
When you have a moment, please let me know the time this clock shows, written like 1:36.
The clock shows 18:15
